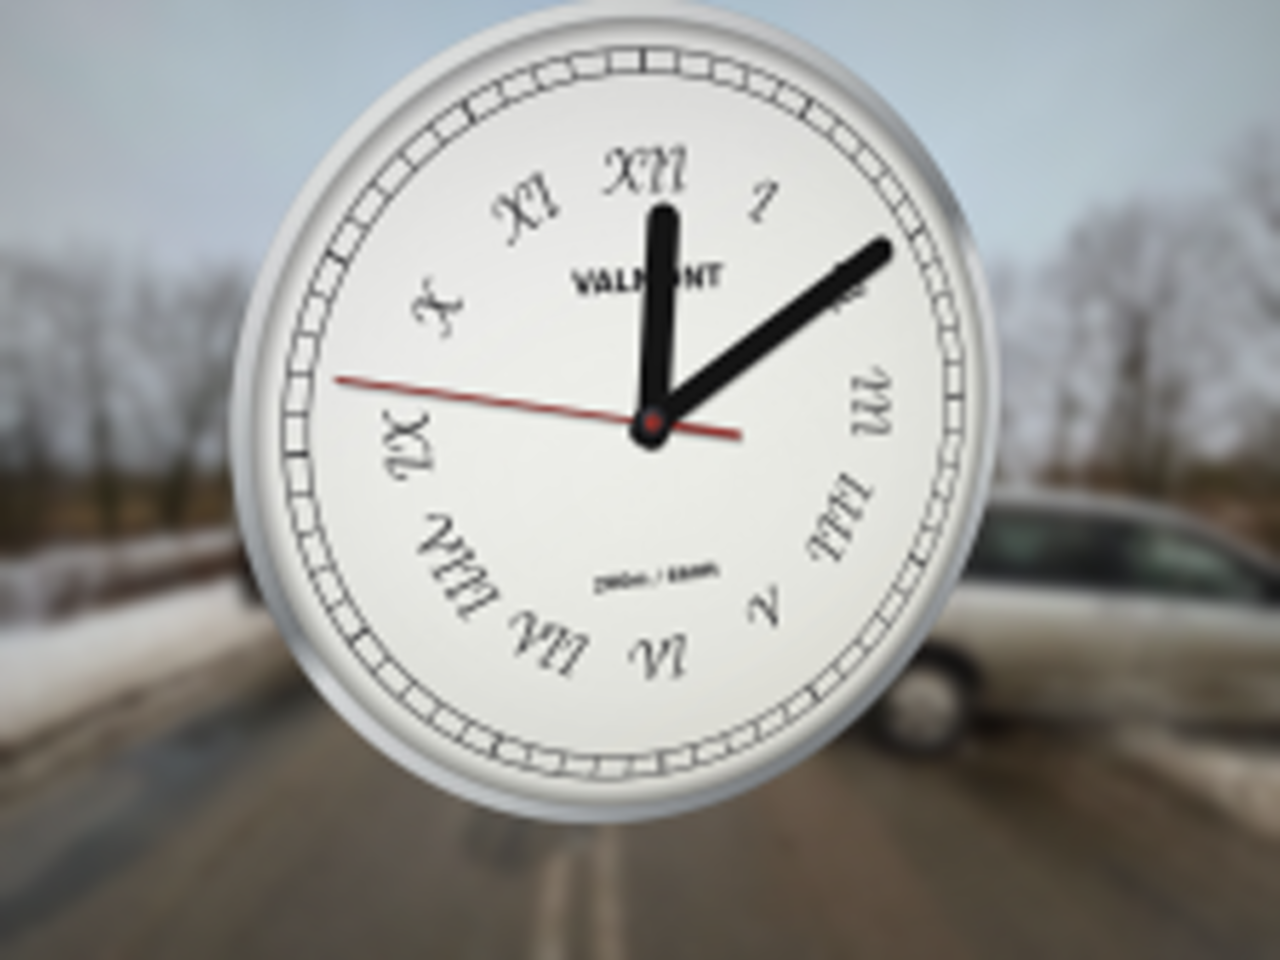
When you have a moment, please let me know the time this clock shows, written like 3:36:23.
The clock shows 12:09:47
